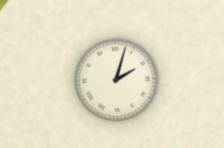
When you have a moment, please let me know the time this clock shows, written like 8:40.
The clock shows 2:03
